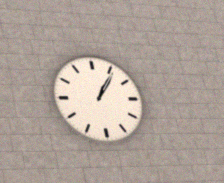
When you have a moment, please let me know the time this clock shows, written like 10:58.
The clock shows 1:06
